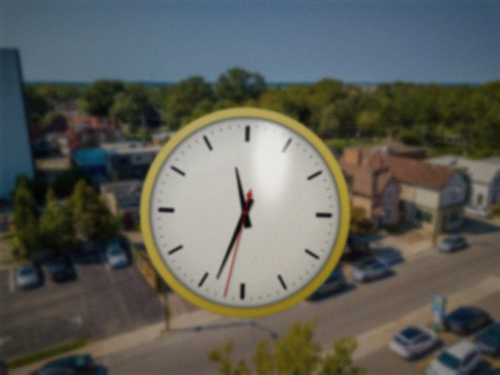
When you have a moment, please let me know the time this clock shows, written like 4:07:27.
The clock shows 11:33:32
